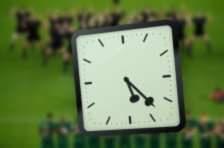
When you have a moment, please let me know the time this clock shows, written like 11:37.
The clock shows 5:23
